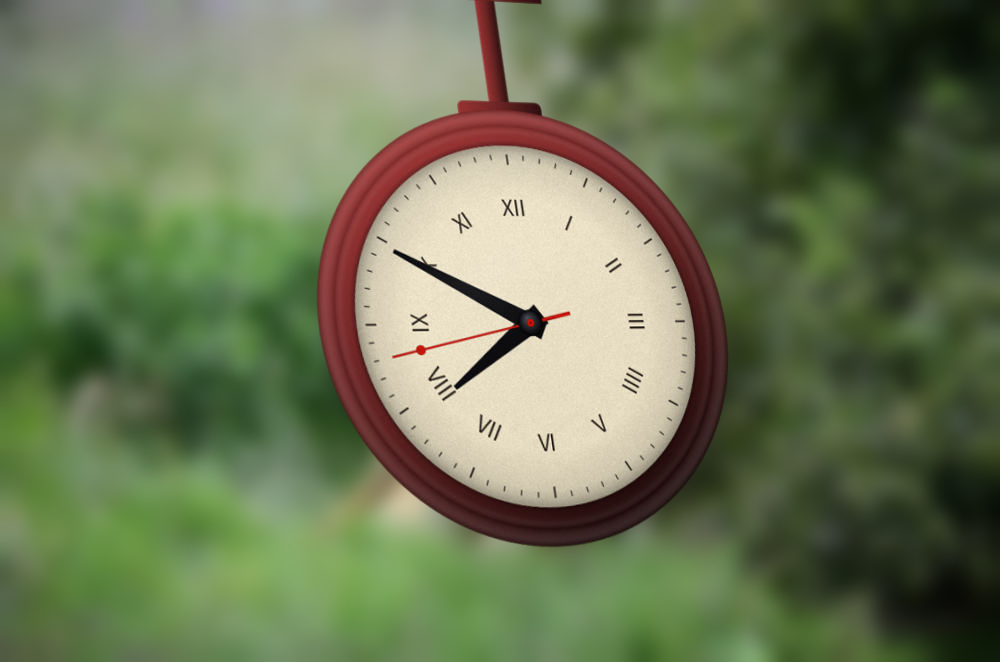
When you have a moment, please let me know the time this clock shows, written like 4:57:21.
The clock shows 7:49:43
